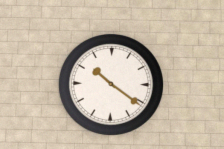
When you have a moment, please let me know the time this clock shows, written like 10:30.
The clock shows 10:21
